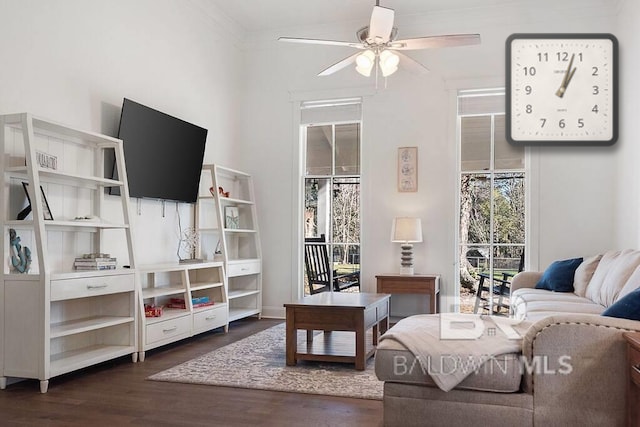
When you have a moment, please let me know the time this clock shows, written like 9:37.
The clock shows 1:03
